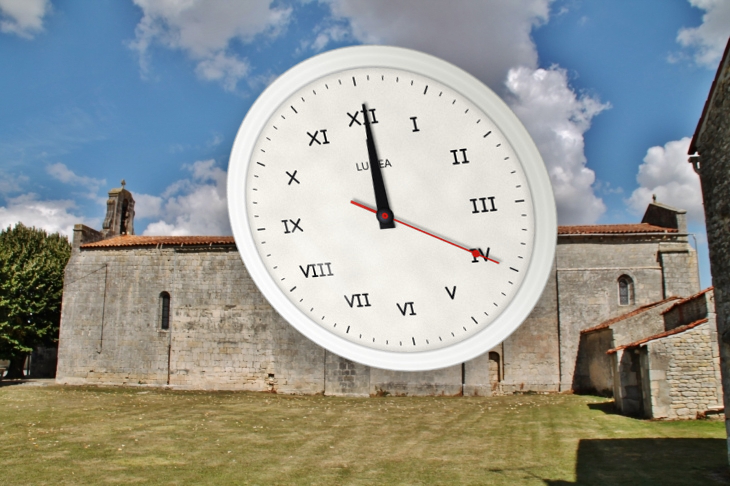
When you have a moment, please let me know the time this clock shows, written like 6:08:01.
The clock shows 12:00:20
